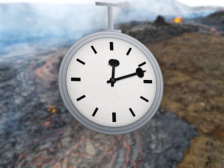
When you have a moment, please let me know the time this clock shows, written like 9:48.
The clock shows 12:12
